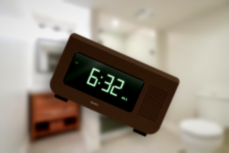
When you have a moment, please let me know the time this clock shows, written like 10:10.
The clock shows 6:32
